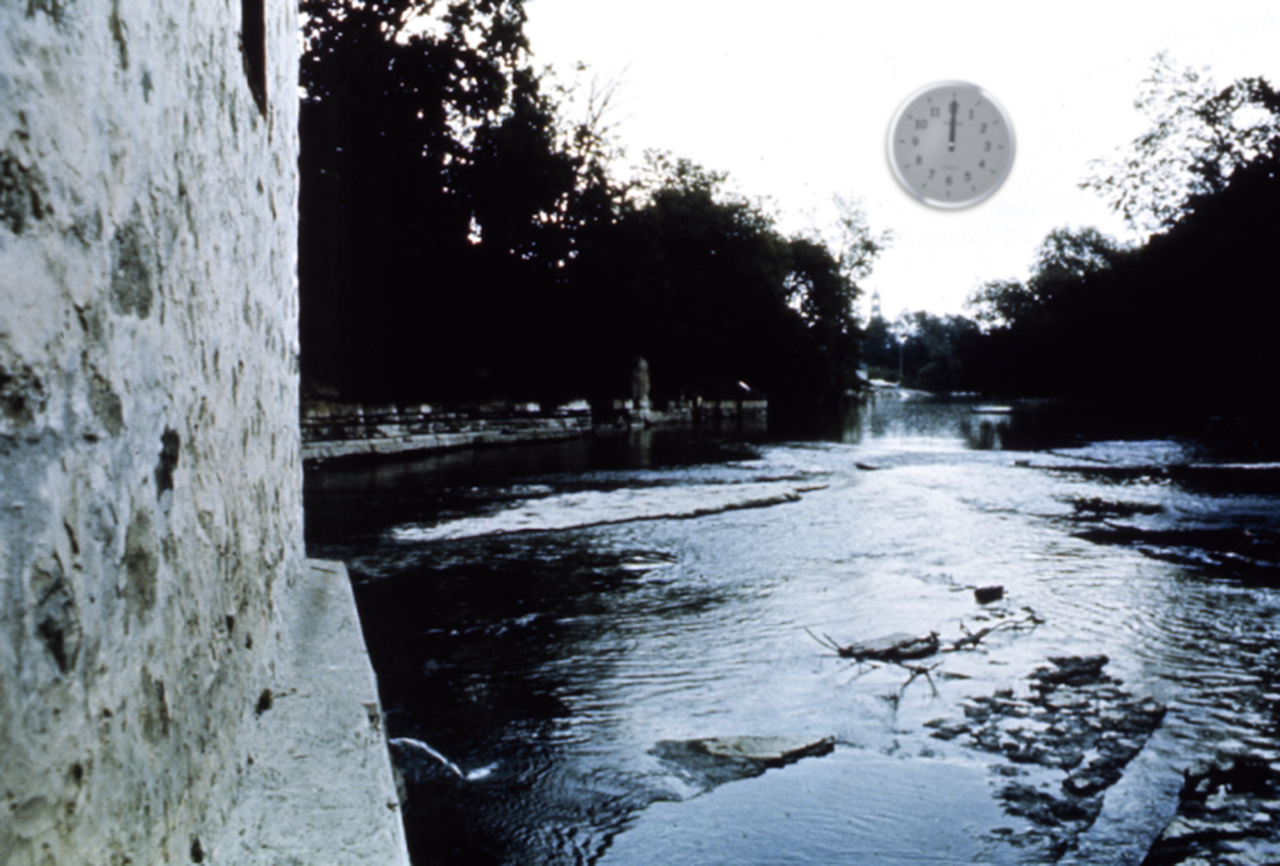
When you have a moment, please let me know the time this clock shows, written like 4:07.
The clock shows 12:00
